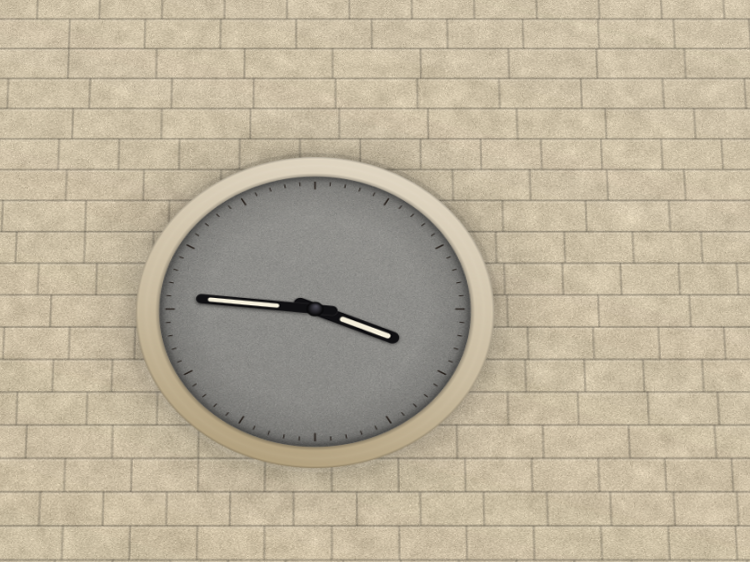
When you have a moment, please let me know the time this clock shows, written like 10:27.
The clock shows 3:46
